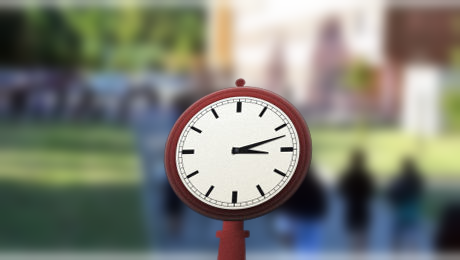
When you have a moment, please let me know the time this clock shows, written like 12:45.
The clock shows 3:12
